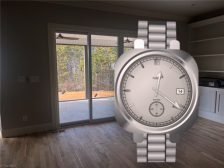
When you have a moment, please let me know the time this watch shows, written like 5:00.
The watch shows 12:21
